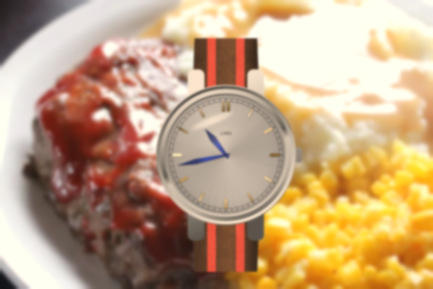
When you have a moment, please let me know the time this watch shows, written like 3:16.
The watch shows 10:43
